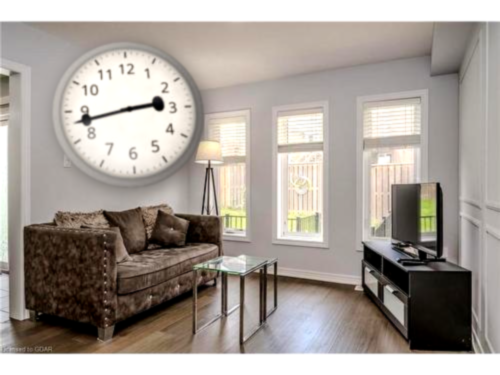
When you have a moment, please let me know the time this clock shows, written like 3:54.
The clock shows 2:43
